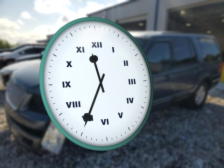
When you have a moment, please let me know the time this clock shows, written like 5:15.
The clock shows 11:35
